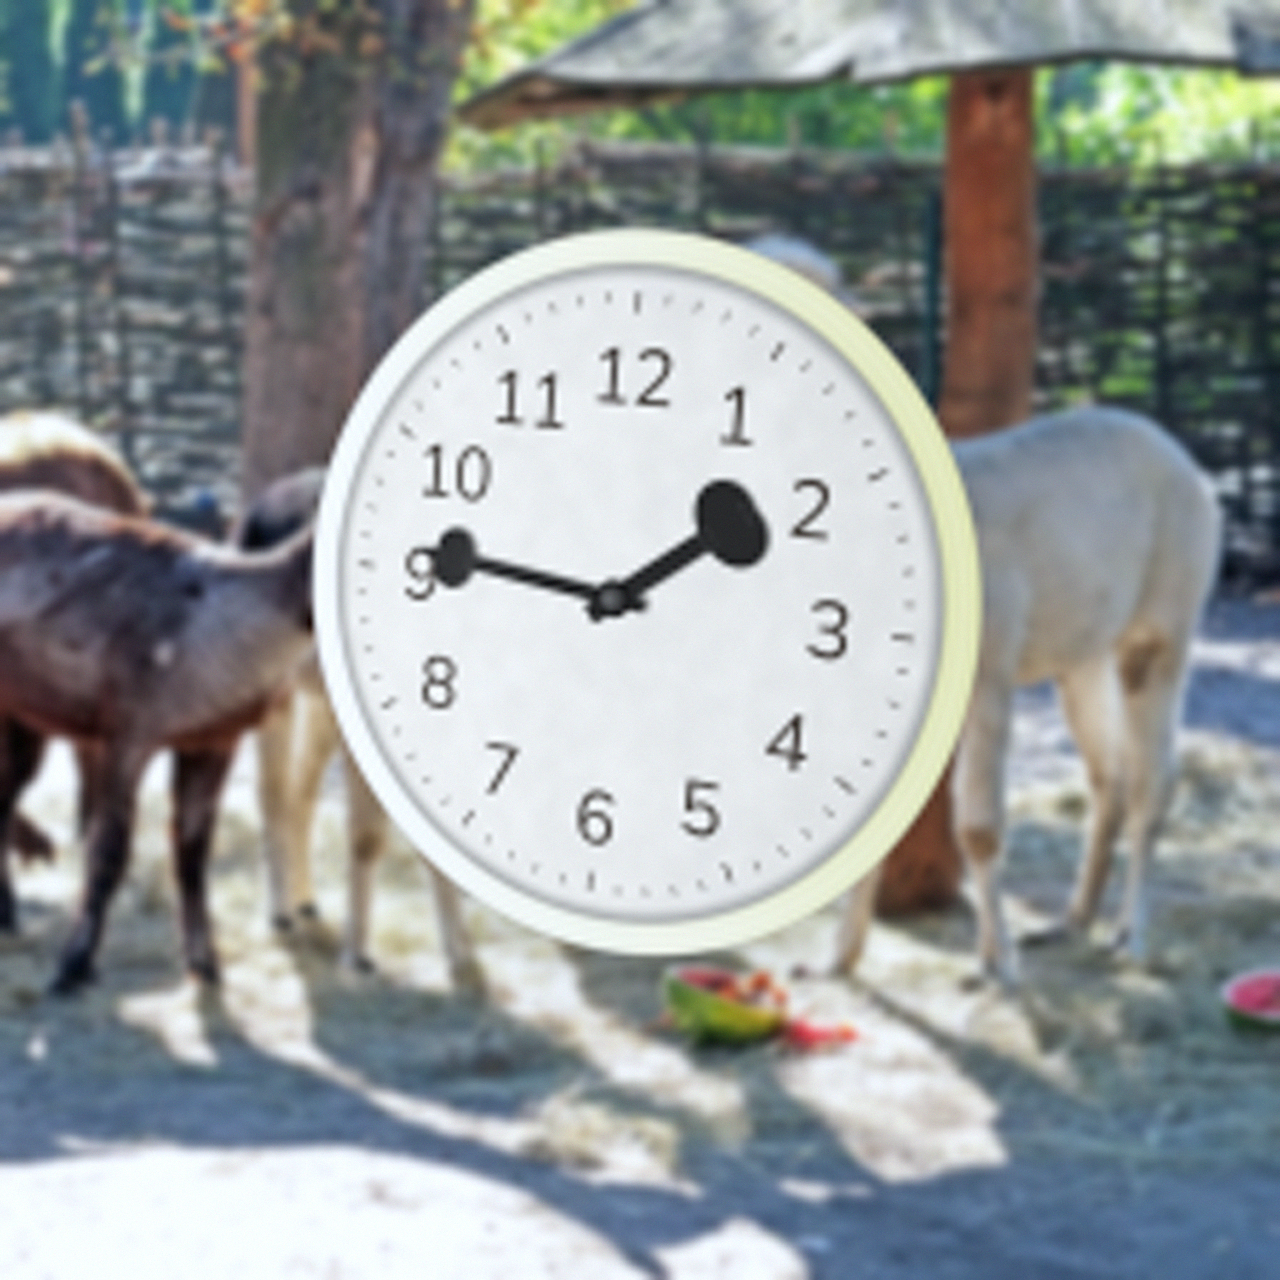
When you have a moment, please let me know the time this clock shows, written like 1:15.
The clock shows 1:46
